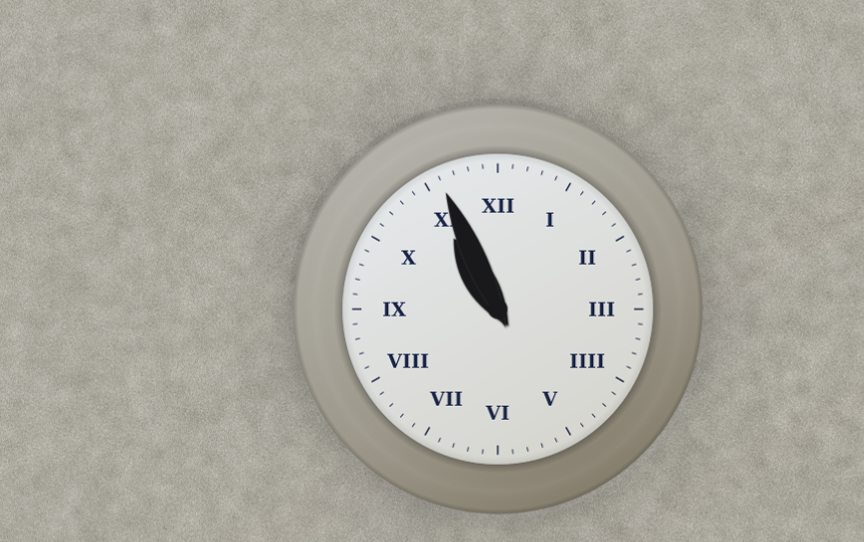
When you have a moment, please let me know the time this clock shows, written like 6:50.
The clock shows 10:56
